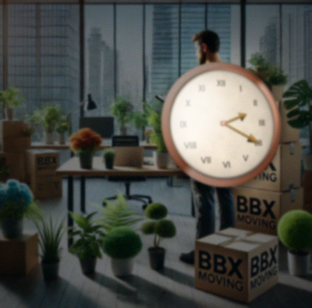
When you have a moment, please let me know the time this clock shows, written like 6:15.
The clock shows 2:20
